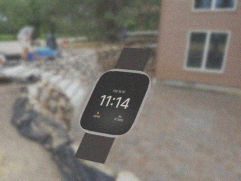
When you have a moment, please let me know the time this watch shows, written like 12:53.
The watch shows 11:14
